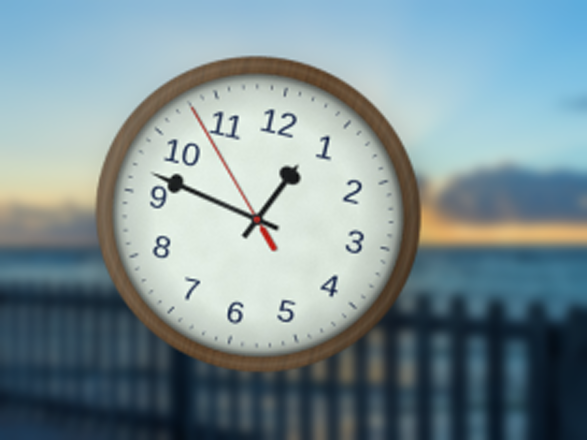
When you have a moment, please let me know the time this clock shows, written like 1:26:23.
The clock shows 12:46:53
